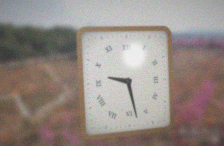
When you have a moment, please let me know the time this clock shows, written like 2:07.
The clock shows 9:28
